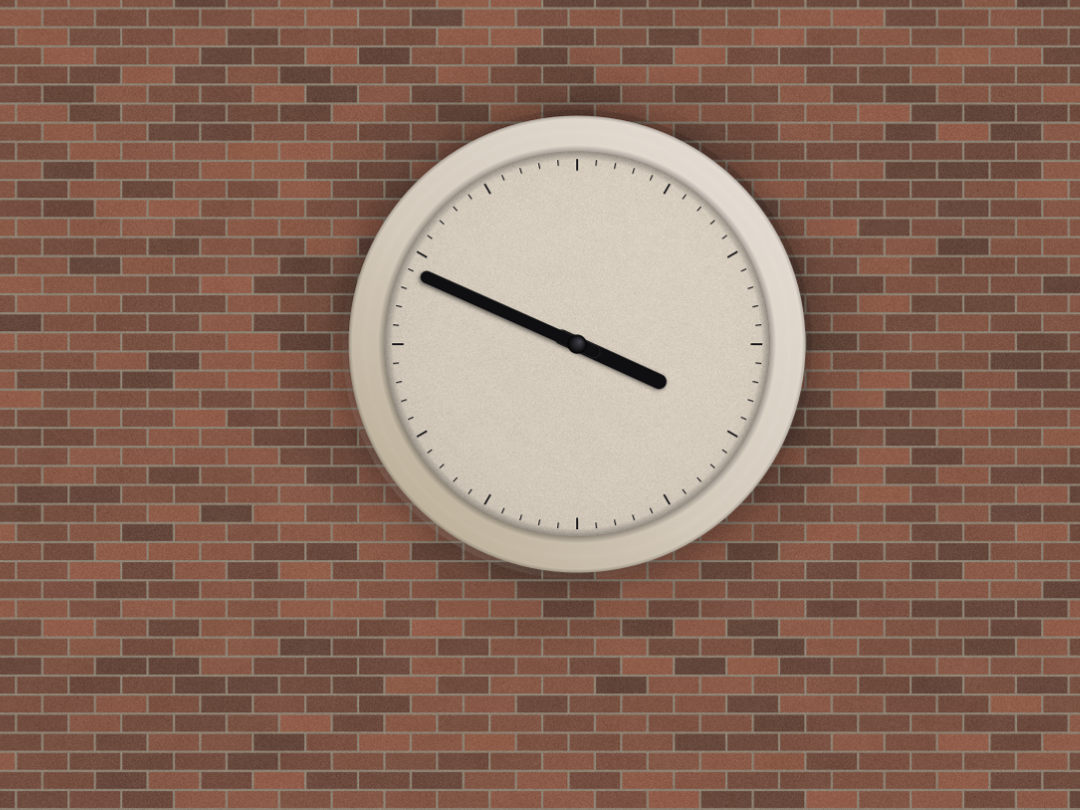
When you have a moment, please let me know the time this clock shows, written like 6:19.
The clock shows 3:49
